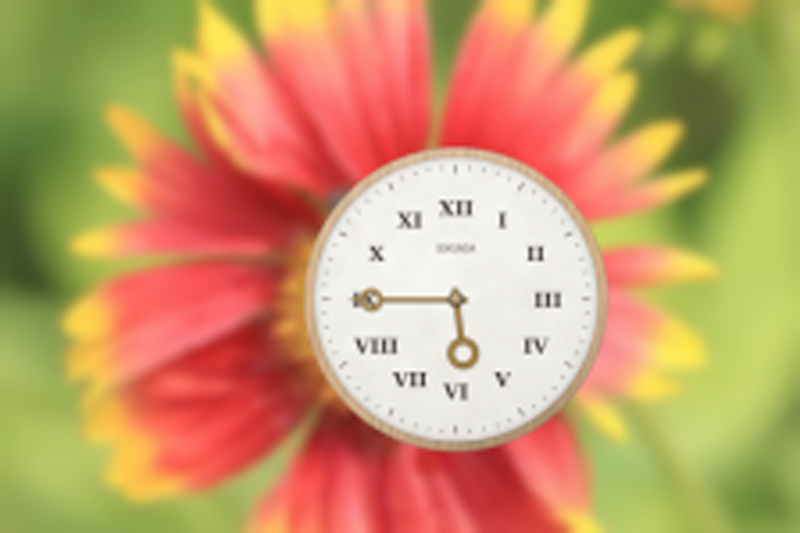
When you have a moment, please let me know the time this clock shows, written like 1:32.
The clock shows 5:45
